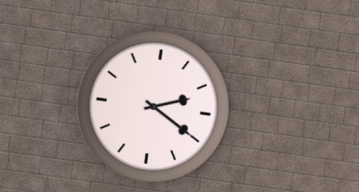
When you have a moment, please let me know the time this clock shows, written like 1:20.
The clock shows 2:20
